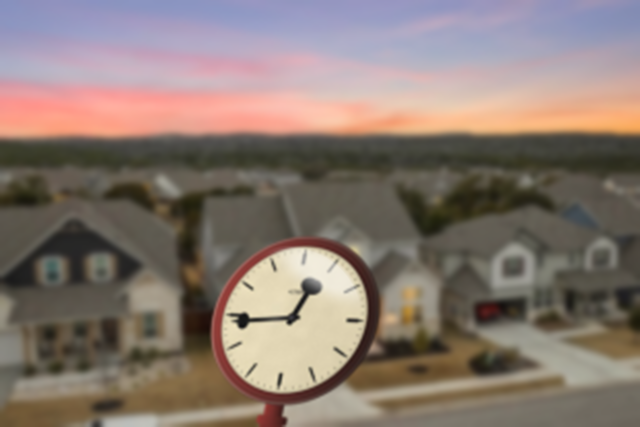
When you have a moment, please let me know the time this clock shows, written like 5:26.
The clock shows 12:44
